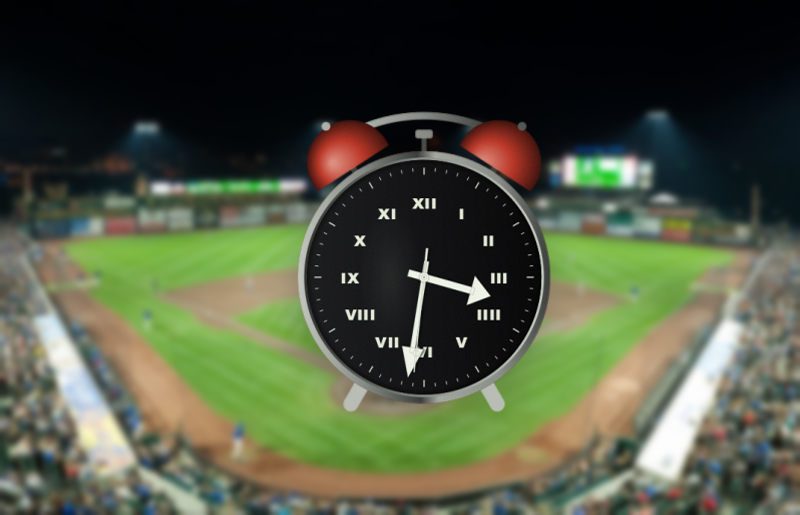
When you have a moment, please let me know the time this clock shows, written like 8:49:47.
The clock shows 3:31:31
